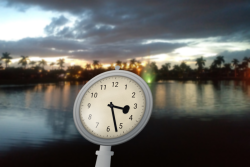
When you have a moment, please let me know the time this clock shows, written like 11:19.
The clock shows 3:27
